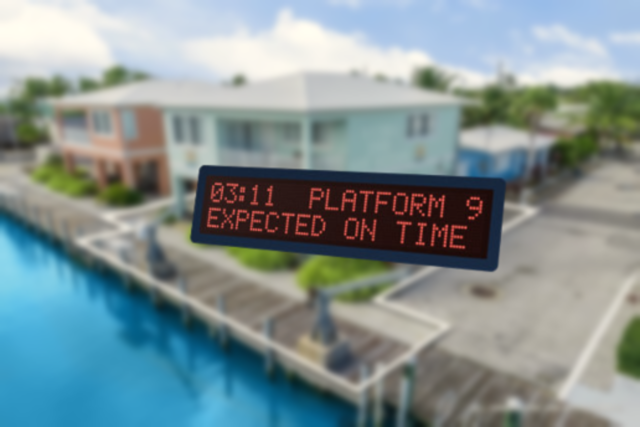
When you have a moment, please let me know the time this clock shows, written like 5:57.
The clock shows 3:11
